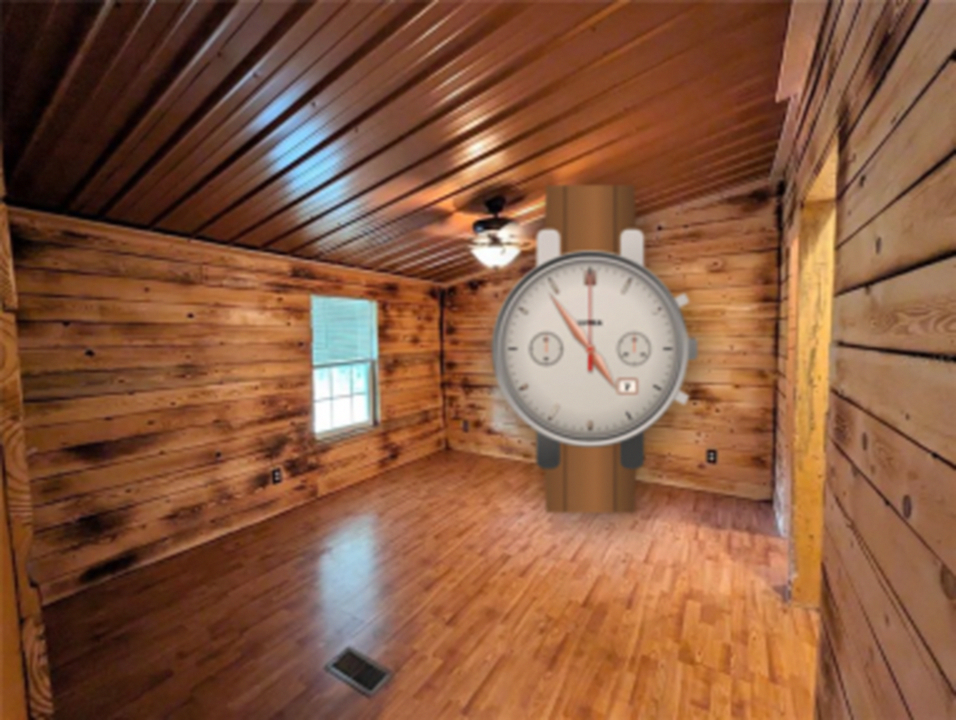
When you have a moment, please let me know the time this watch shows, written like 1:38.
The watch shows 4:54
